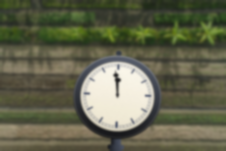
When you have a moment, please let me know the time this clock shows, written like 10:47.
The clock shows 11:59
